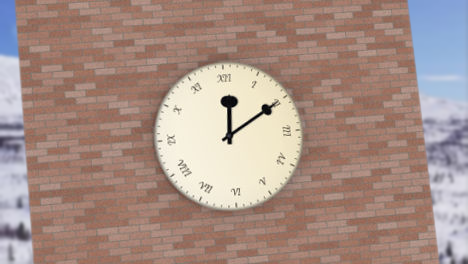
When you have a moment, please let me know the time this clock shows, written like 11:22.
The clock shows 12:10
